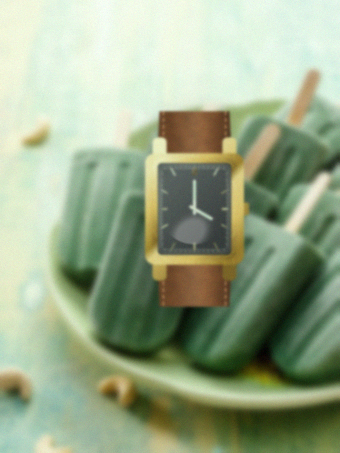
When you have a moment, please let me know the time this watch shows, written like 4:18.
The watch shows 4:00
